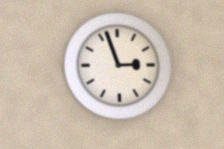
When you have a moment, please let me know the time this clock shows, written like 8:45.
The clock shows 2:57
